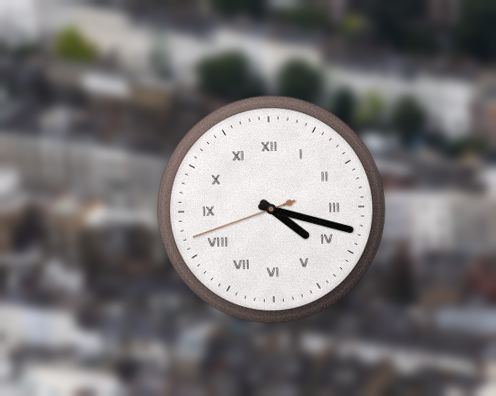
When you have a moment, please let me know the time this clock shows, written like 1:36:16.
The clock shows 4:17:42
